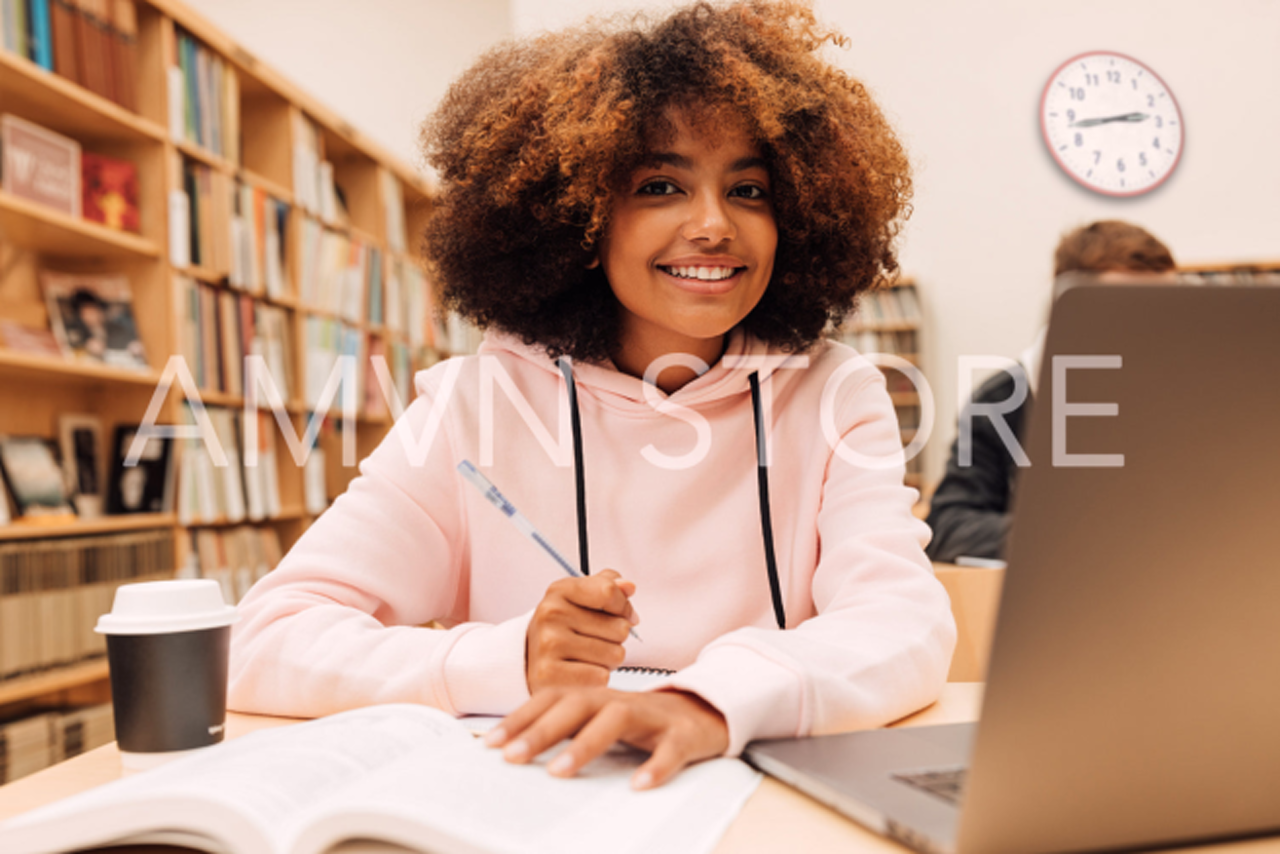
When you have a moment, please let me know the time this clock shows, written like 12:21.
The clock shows 2:43
